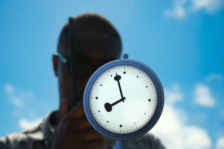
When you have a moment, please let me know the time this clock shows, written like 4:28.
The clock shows 7:57
